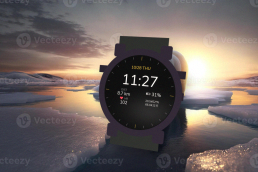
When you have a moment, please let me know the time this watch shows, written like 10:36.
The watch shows 11:27
